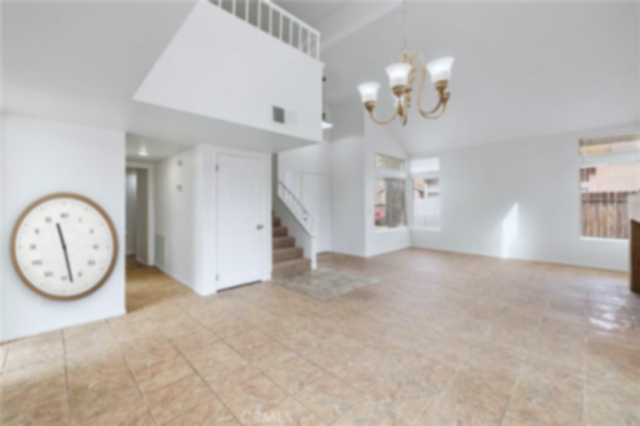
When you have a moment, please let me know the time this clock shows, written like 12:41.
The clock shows 11:28
